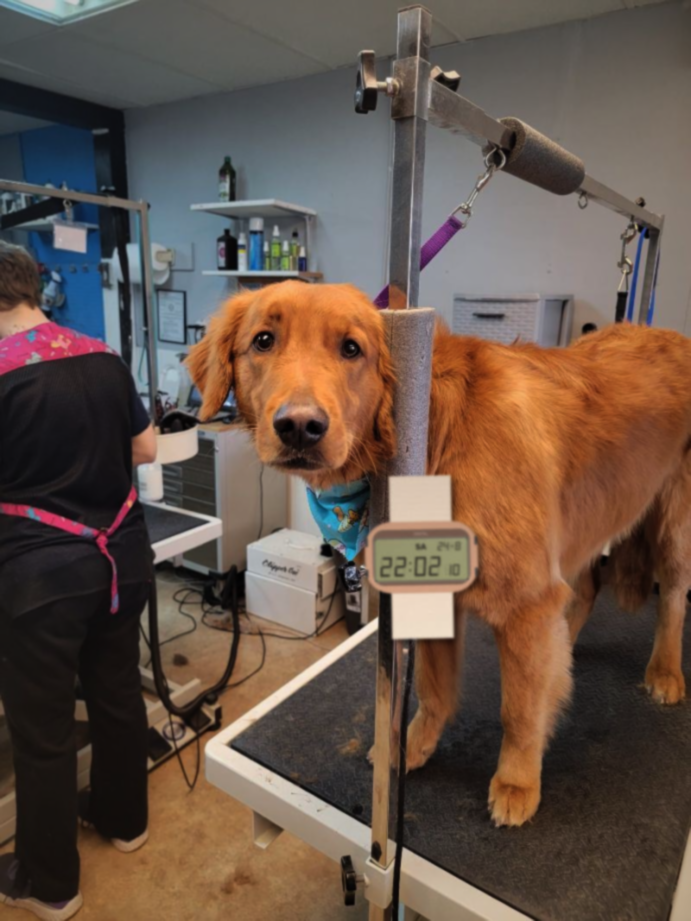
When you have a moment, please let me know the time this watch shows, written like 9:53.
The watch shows 22:02
